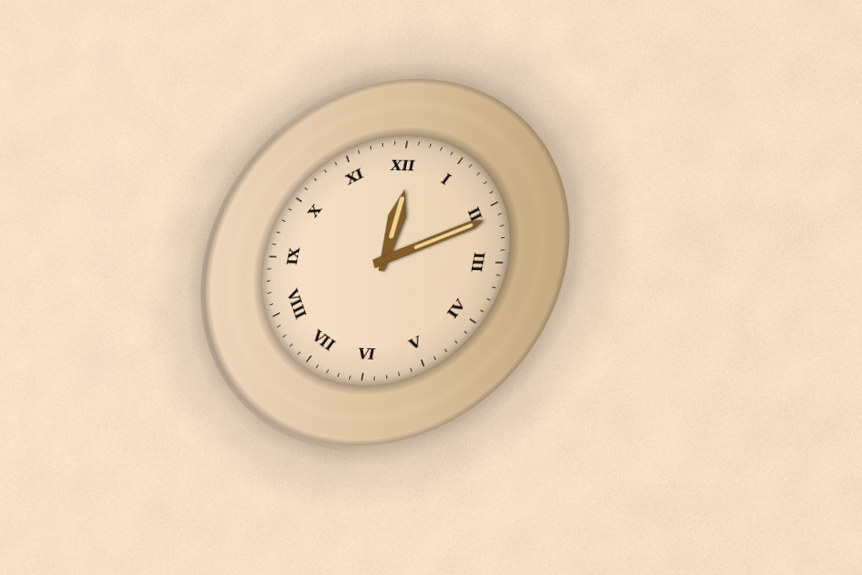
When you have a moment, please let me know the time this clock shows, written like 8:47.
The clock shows 12:11
